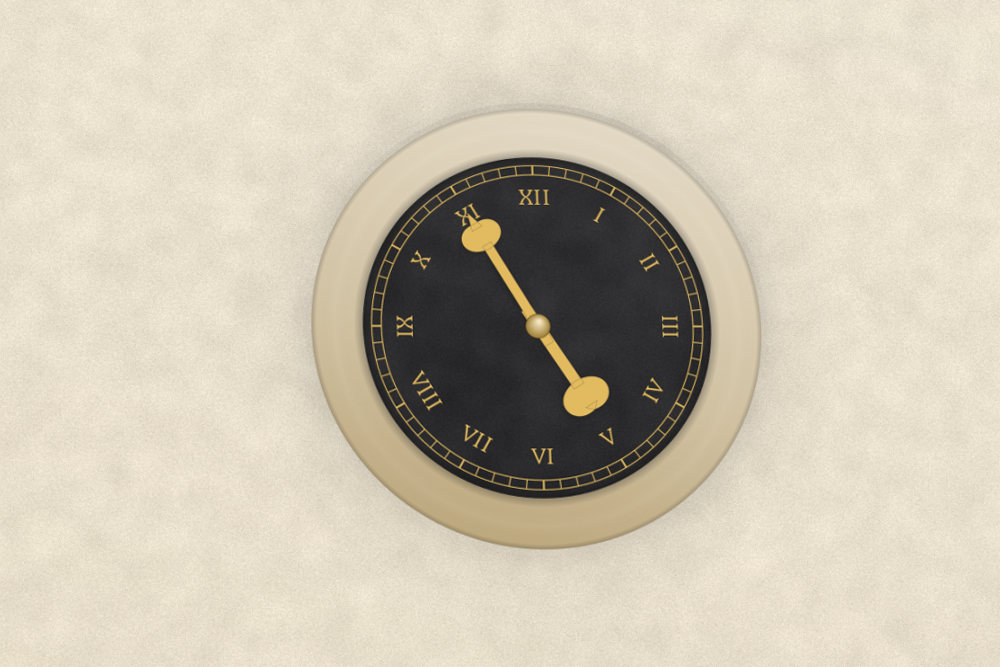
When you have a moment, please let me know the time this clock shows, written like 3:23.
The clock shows 4:55
